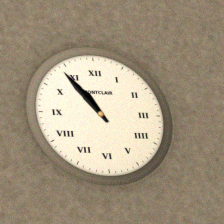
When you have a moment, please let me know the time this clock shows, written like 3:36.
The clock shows 10:54
